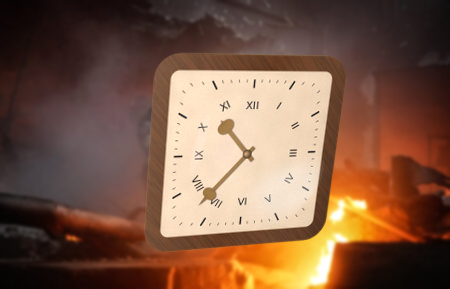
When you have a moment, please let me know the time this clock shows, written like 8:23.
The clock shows 10:37
